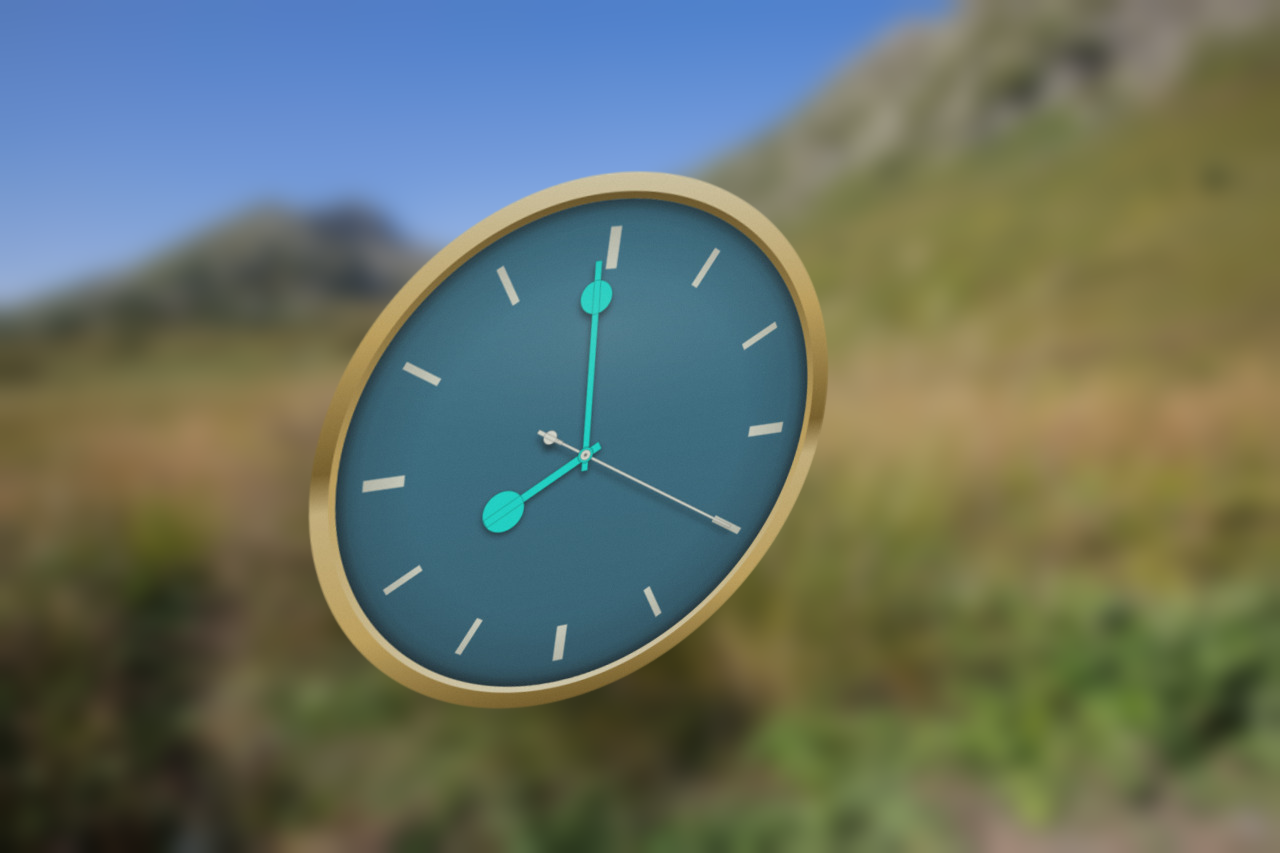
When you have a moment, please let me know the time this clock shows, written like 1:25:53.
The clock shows 7:59:20
